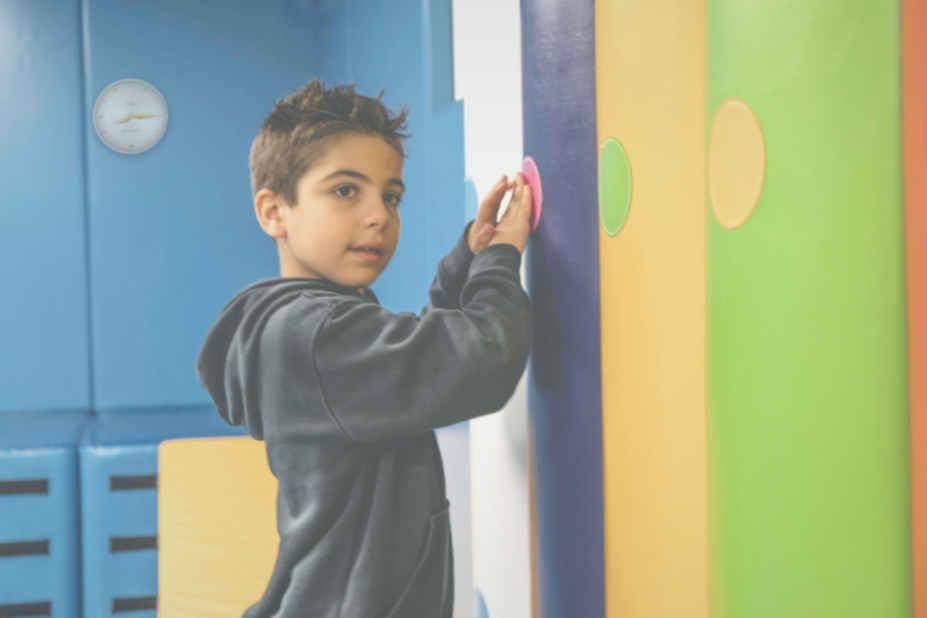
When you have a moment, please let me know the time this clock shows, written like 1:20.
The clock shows 8:15
